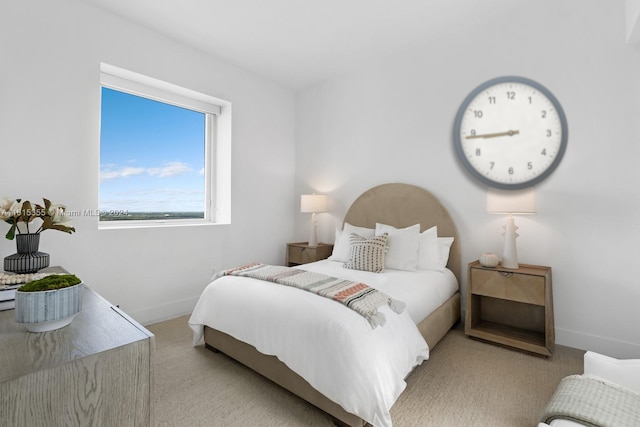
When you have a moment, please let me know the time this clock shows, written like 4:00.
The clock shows 8:44
